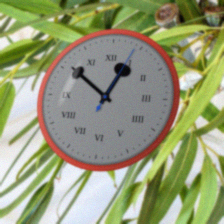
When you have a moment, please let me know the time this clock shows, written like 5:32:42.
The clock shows 12:51:04
